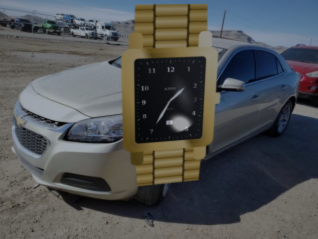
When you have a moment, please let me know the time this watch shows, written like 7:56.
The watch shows 1:35
